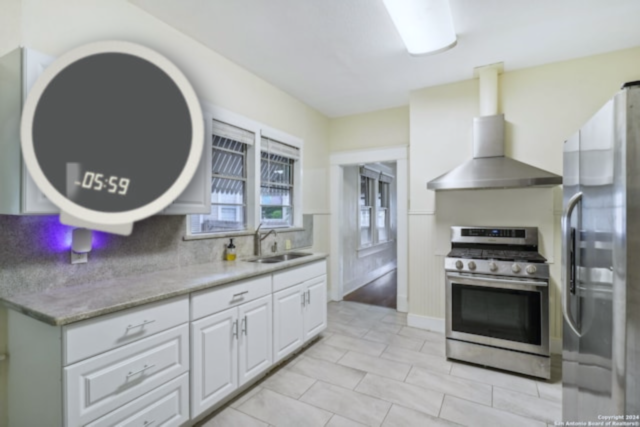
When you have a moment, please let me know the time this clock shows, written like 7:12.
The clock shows 5:59
